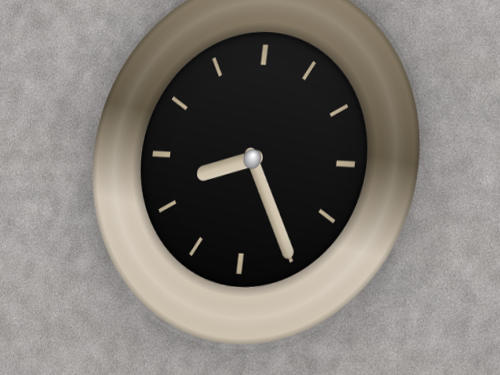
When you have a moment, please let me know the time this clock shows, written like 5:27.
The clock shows 8:25
